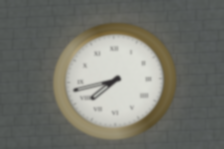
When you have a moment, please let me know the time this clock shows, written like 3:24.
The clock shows 7:43
